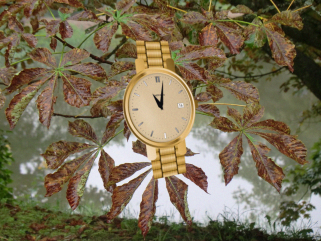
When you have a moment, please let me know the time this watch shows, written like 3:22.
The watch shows 11:02
